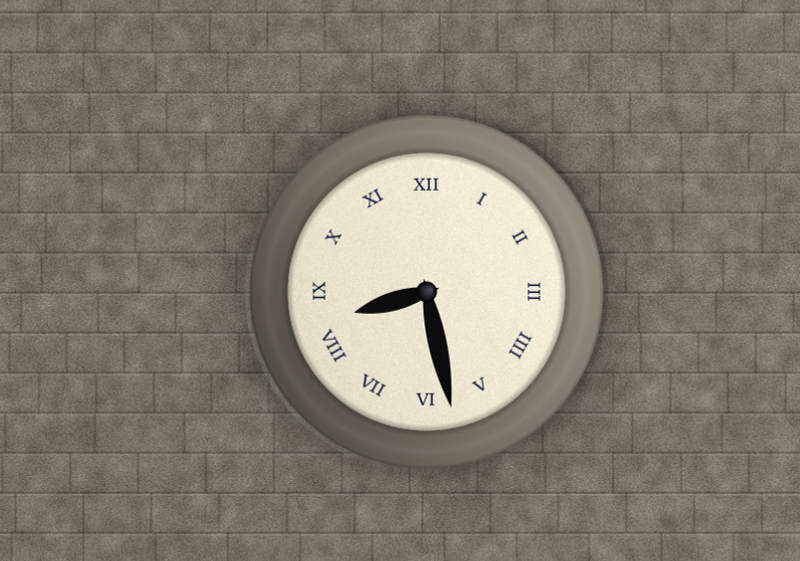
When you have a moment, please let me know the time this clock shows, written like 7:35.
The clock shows 8:28
